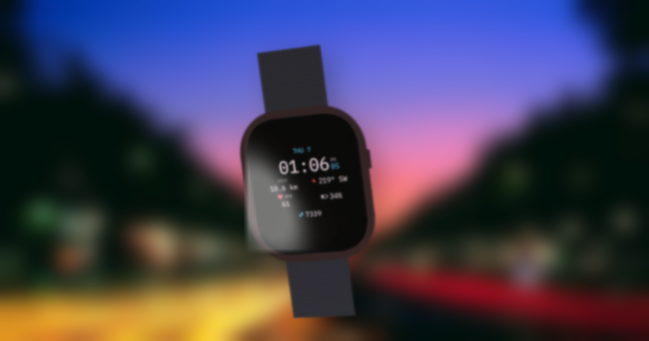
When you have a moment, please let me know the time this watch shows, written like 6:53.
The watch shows 1:06
